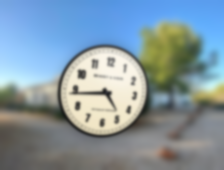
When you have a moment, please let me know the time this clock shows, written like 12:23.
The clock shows 4:44
